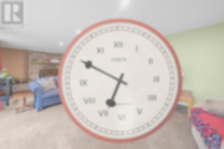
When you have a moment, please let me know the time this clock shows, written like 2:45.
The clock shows 6:50
